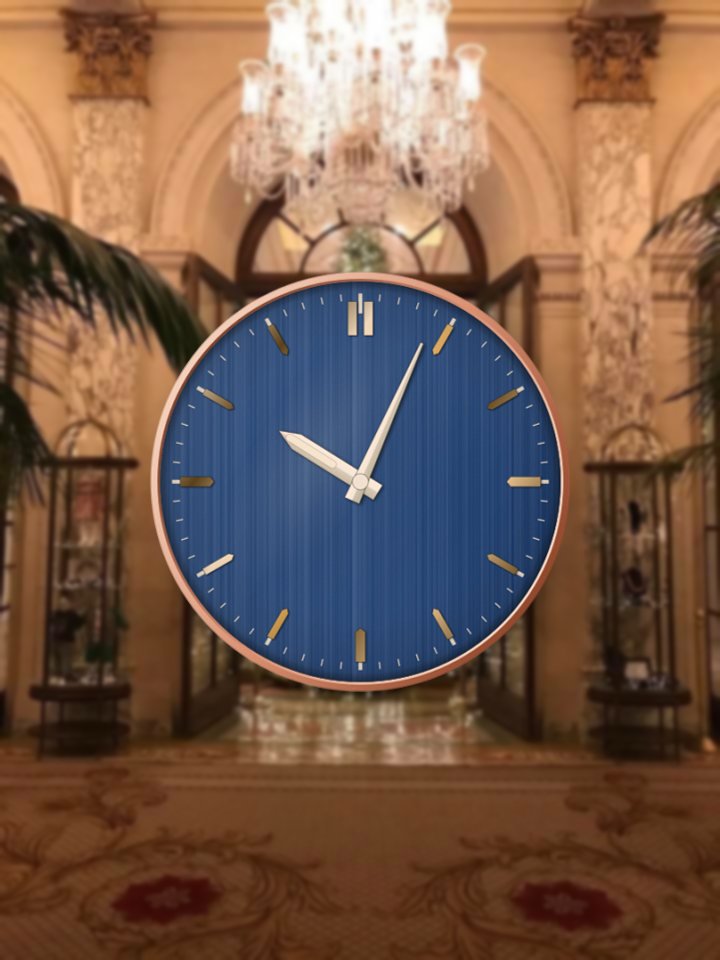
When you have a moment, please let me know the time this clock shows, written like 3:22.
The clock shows 10:04
